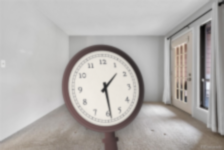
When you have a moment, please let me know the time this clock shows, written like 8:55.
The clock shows 1:29
